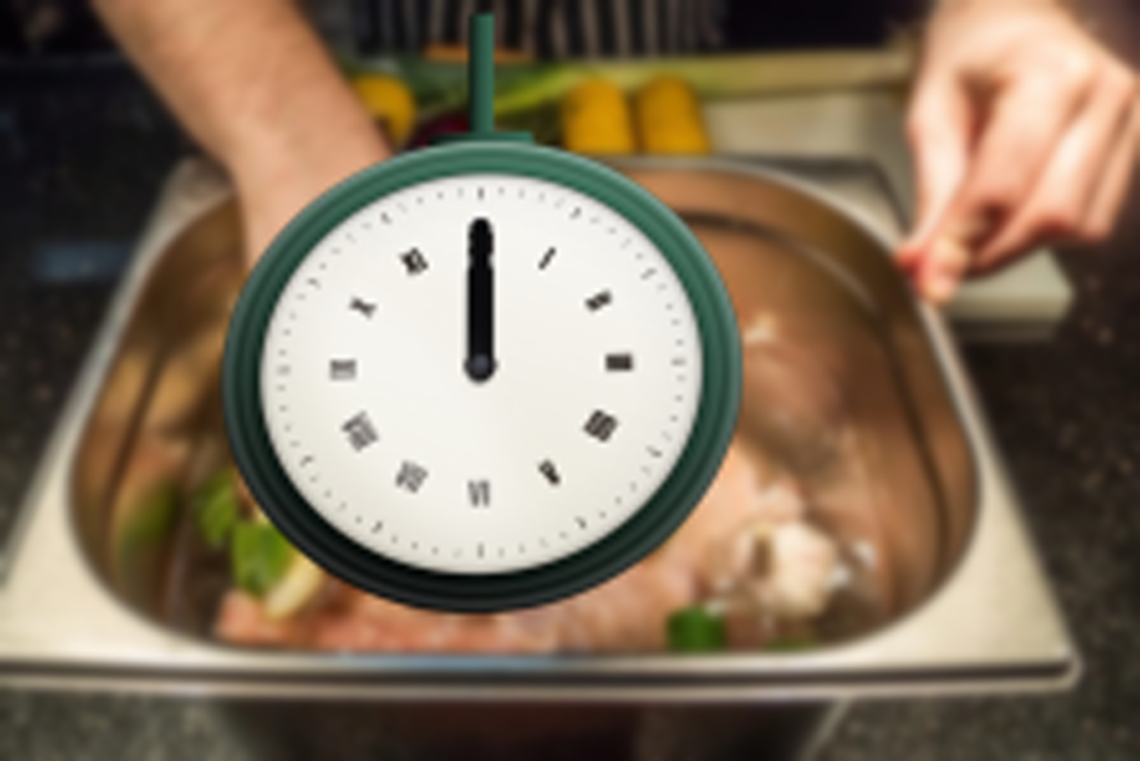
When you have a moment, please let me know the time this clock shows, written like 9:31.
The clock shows 12:00
